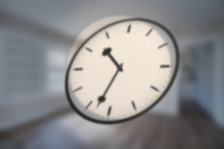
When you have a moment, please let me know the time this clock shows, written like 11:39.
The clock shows 10:33
